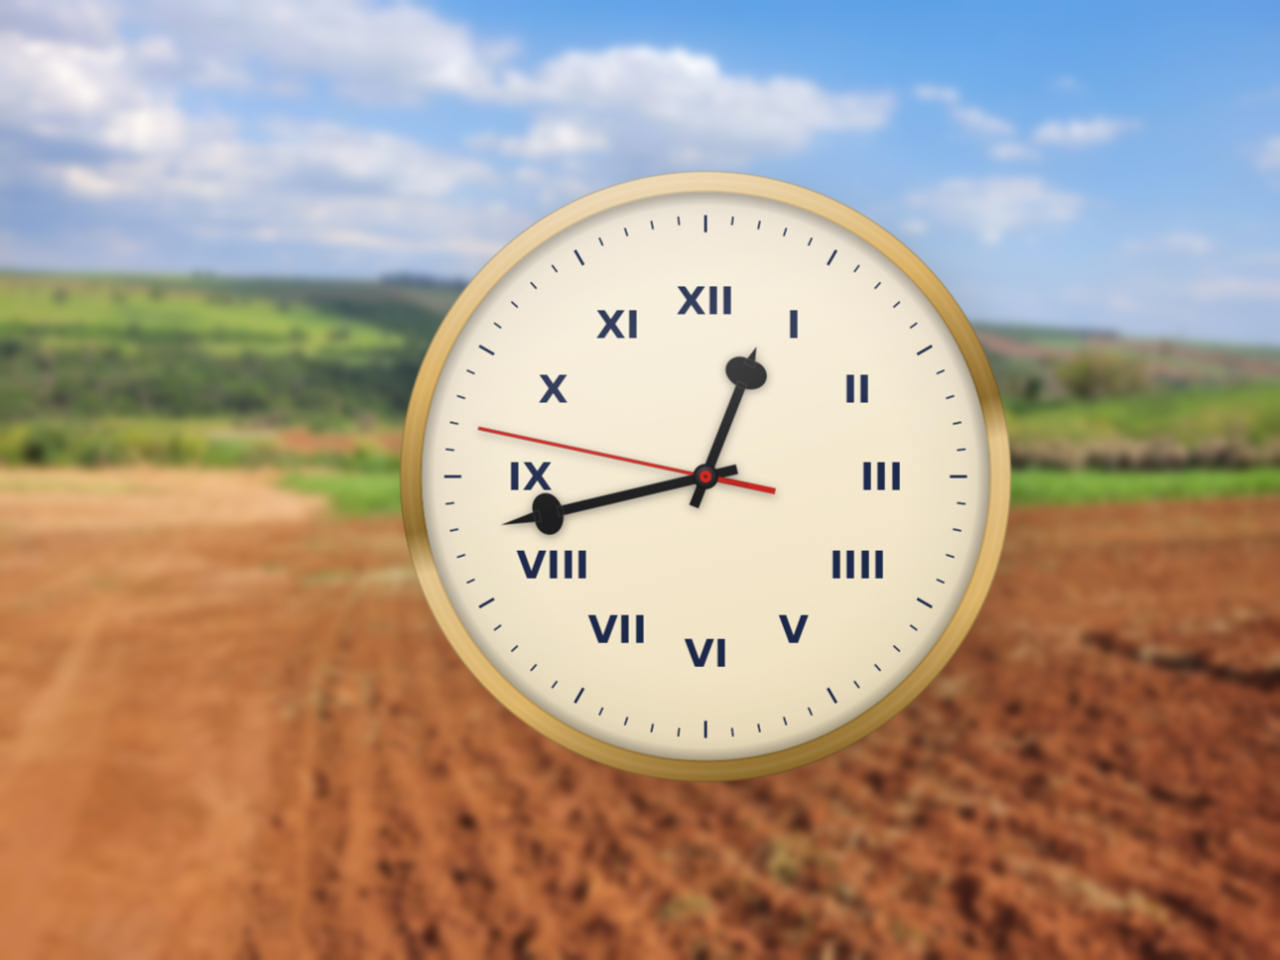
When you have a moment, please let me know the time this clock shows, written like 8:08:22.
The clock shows 12:42:47
